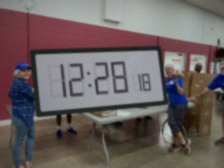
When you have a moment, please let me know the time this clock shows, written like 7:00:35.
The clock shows 12:28:18
